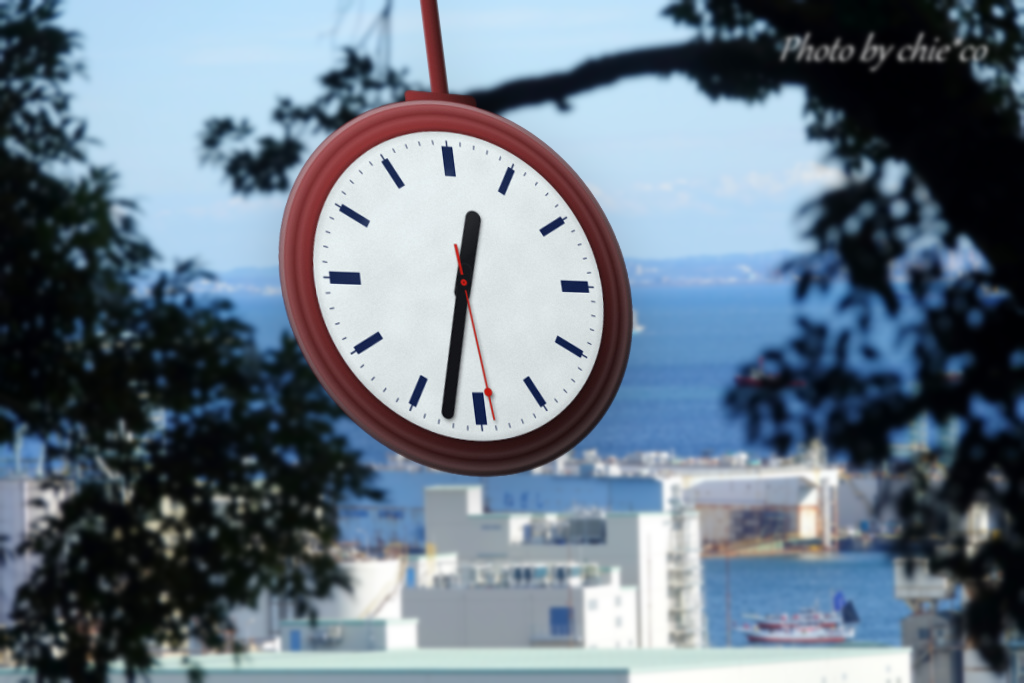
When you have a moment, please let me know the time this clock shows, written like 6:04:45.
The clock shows 12:32:29
